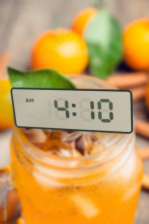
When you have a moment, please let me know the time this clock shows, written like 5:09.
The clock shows 4:10
